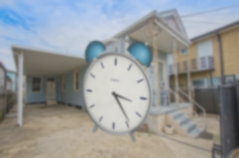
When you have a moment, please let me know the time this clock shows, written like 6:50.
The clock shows 3:24
